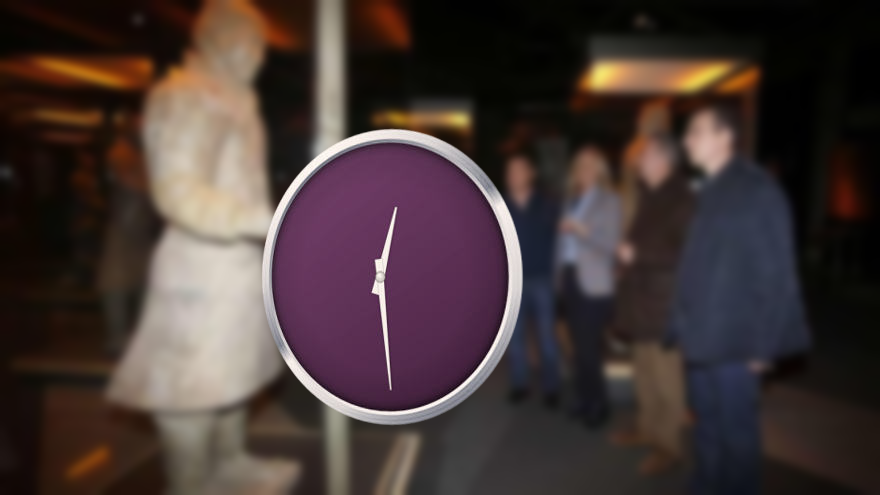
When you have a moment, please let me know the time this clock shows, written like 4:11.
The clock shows 12:29
